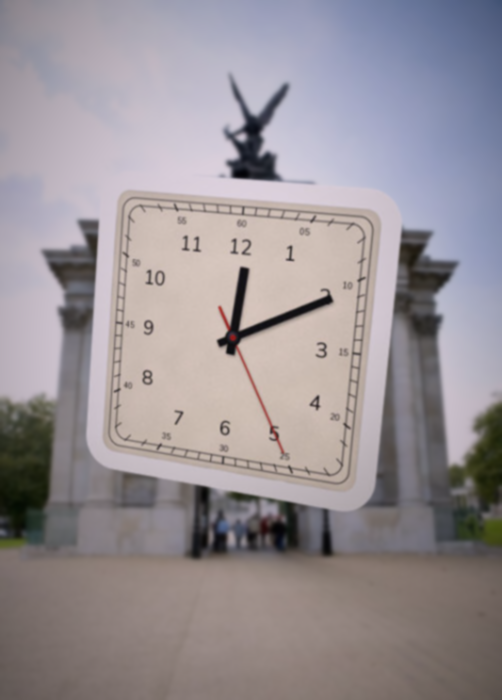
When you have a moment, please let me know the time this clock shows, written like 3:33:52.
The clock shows 12:10:25
